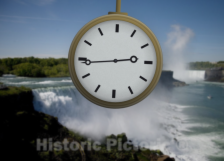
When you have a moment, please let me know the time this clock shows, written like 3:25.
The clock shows 2:44
